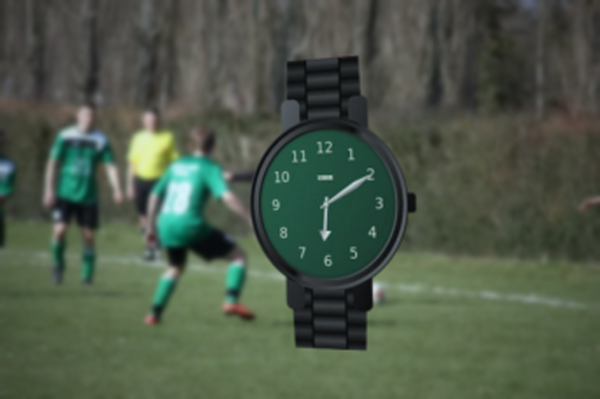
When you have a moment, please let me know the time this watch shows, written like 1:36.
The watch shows 6:10
